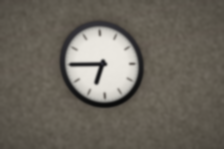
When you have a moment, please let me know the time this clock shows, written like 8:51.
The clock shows 6:45
